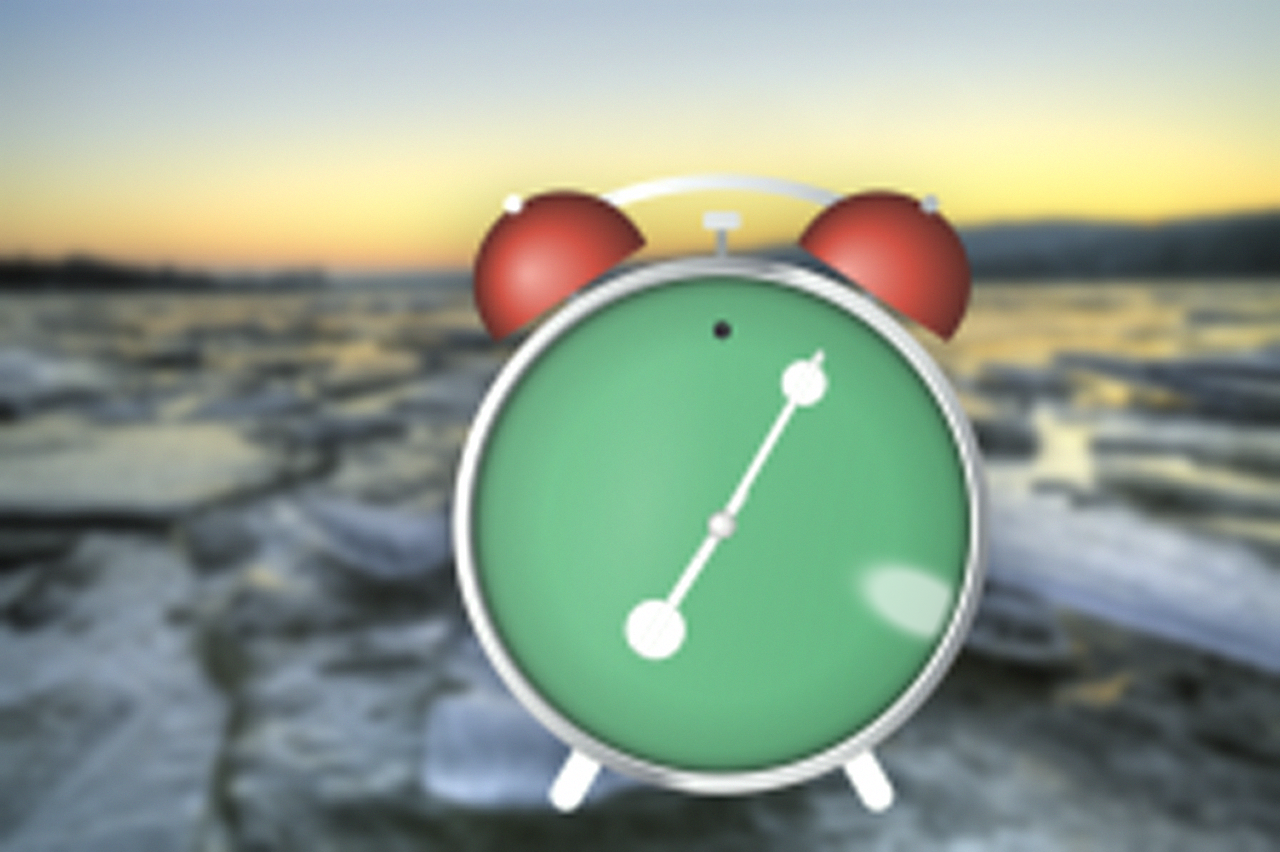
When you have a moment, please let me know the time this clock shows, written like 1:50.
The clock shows 7:05
